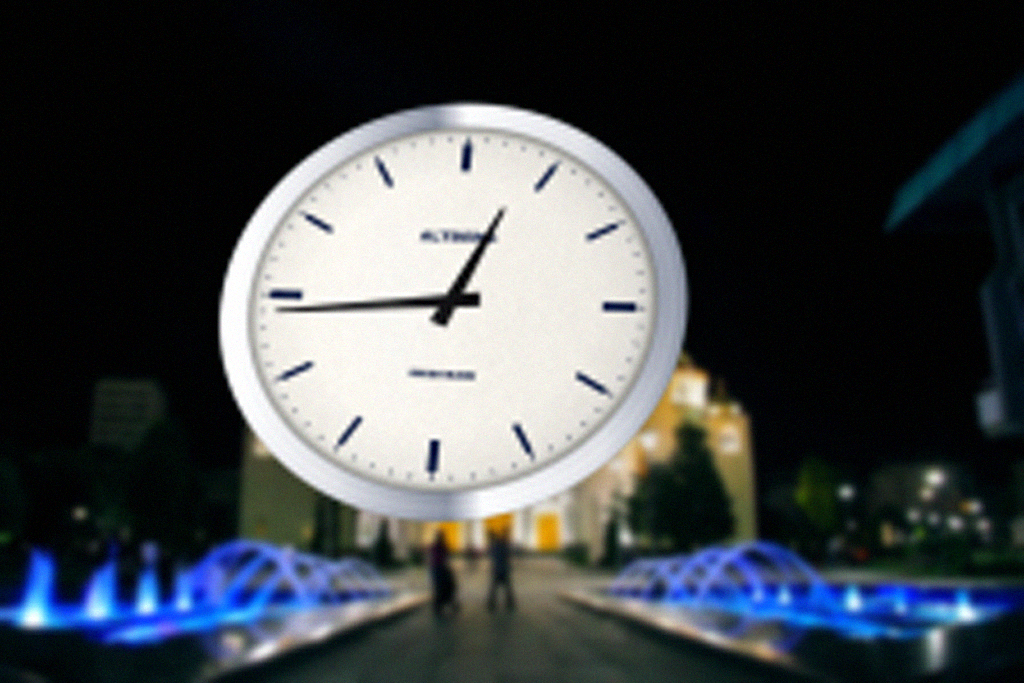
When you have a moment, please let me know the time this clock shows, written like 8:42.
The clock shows 12:44
